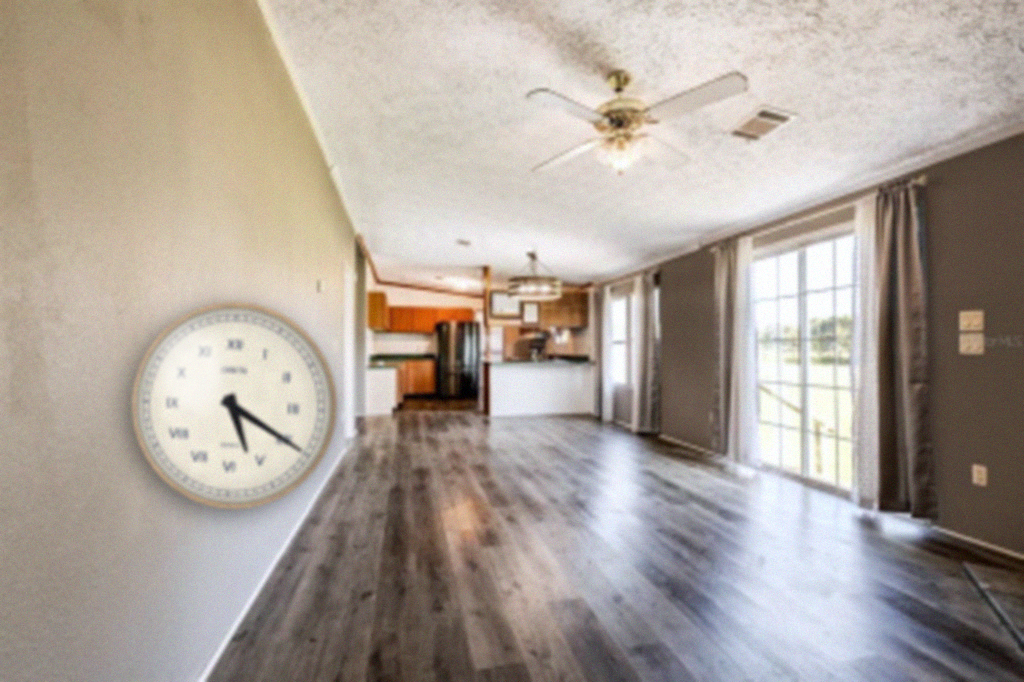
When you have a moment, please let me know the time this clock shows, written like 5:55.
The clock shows 5:20
